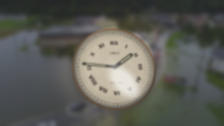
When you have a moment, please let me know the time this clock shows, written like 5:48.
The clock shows 1:46
